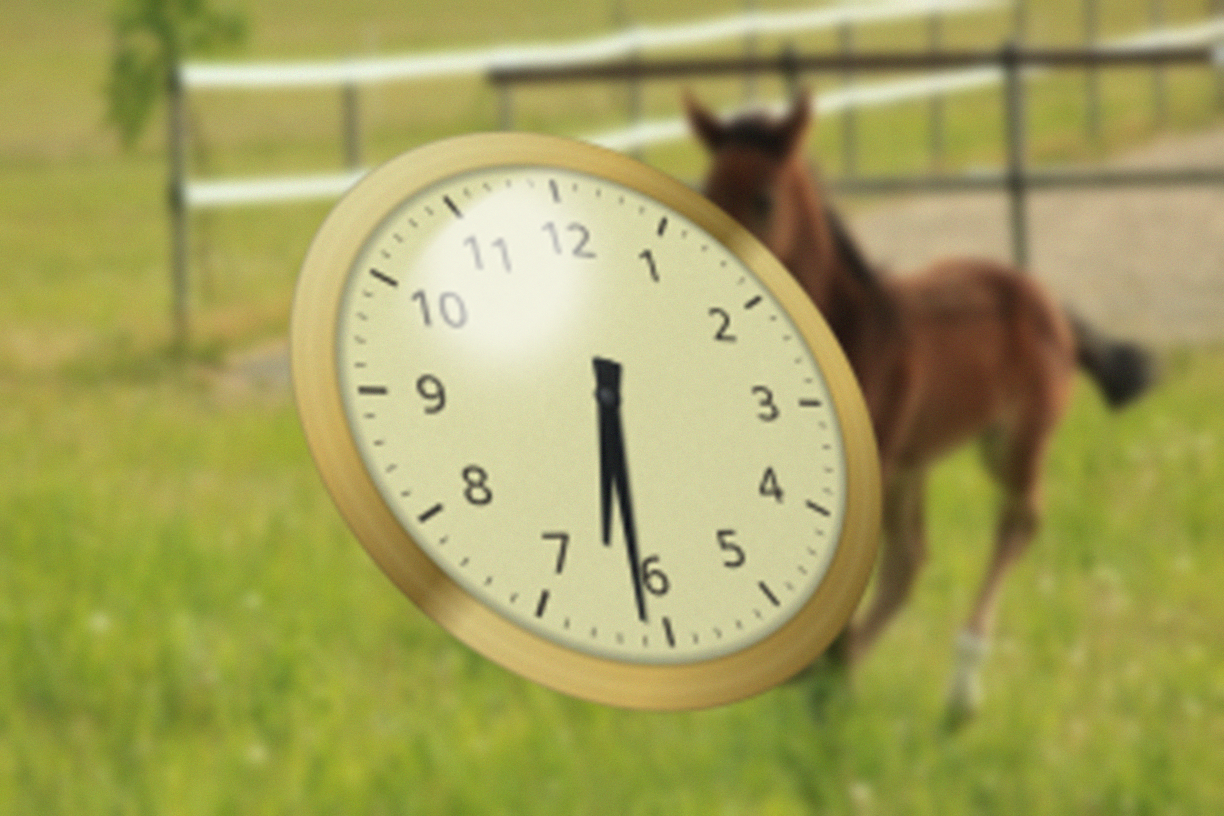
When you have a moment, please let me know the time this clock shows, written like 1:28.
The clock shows 6:31
